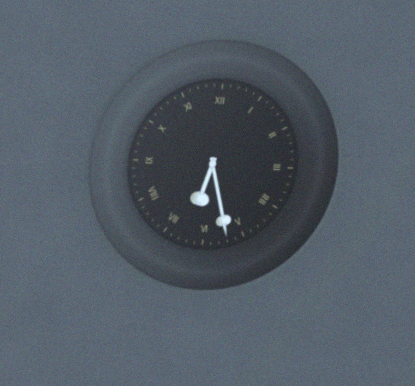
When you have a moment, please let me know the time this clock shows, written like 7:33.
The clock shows 6:27
